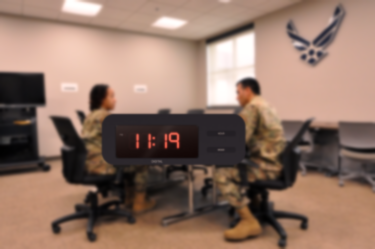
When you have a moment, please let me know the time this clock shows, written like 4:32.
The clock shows 11:19
